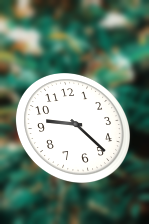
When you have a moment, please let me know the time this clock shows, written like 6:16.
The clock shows 9:24
